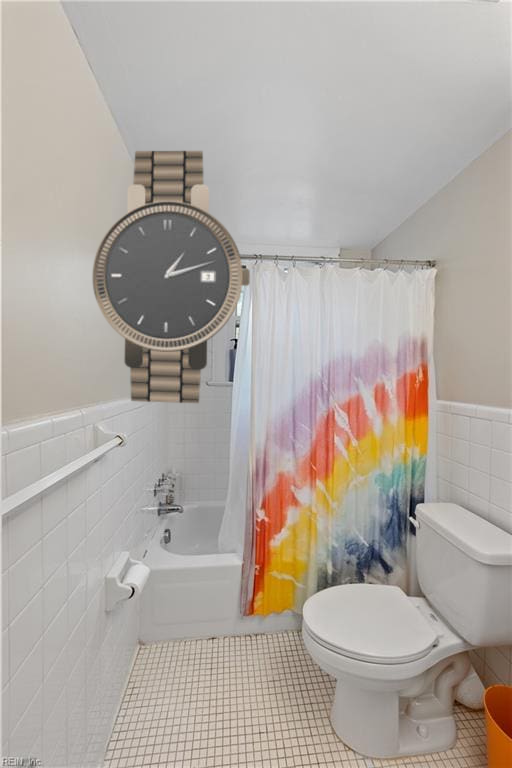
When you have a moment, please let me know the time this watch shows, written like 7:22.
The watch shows 1:12
